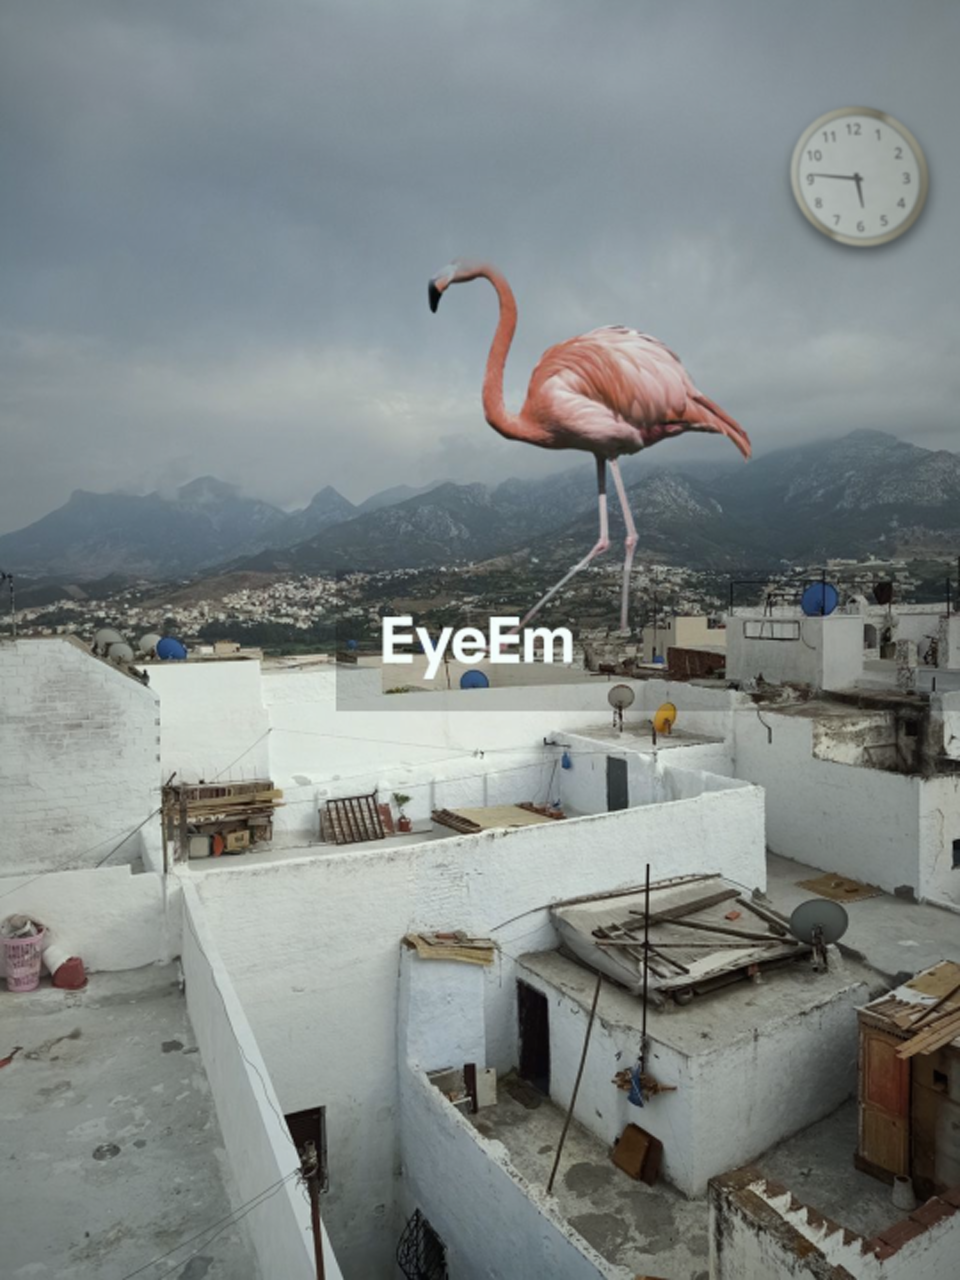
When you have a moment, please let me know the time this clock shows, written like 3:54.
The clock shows 5:46
